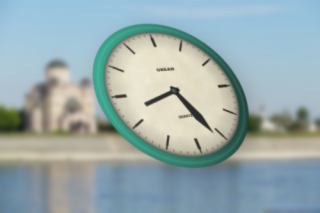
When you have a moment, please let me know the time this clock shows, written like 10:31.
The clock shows 8:26
